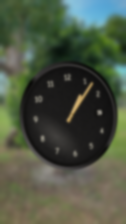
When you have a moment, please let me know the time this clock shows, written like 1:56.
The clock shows 1:07
